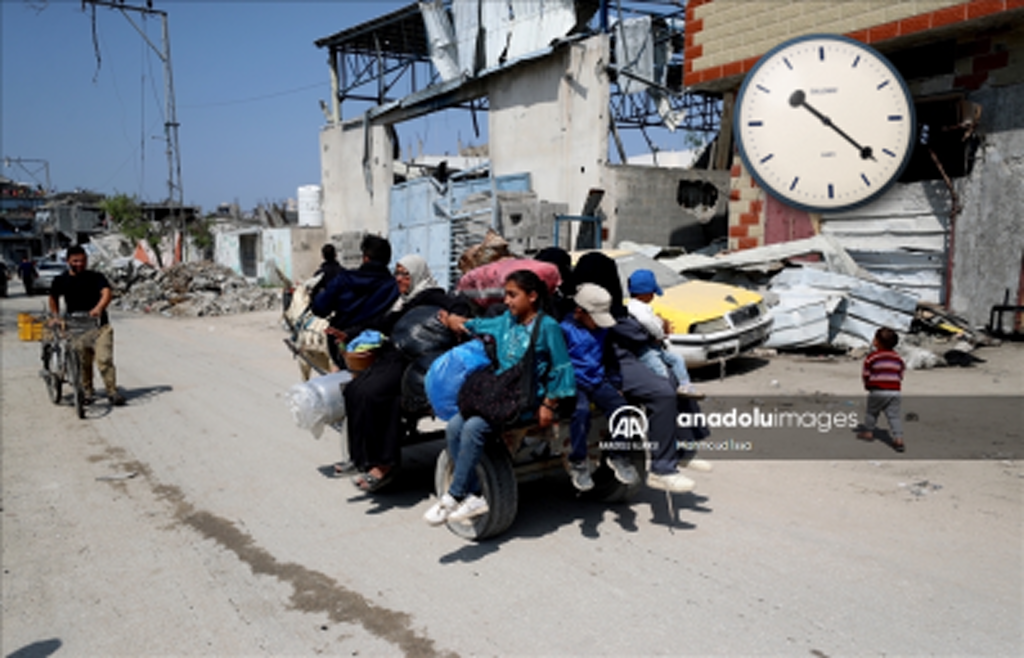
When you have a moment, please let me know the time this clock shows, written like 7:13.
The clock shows 10:22
